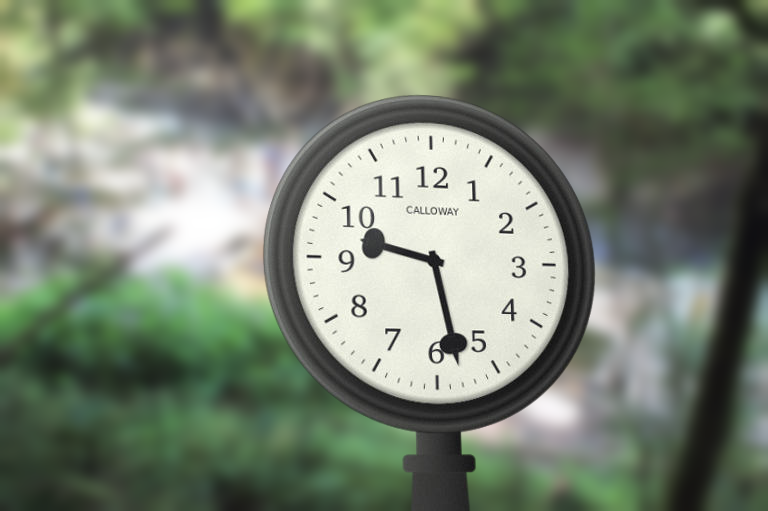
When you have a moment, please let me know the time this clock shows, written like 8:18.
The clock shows 9:28
